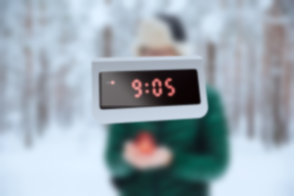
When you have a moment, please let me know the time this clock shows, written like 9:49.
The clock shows 9:05
